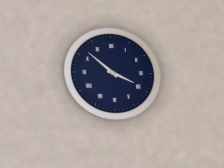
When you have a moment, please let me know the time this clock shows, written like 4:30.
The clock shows 3:52
